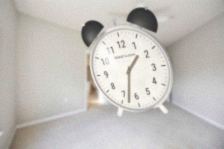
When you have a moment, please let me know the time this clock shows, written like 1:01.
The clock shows 1:33
